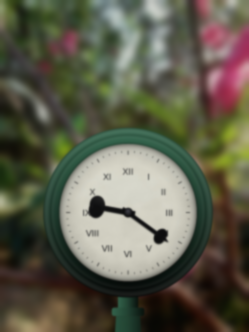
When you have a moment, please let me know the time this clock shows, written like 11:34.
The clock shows 9:21
